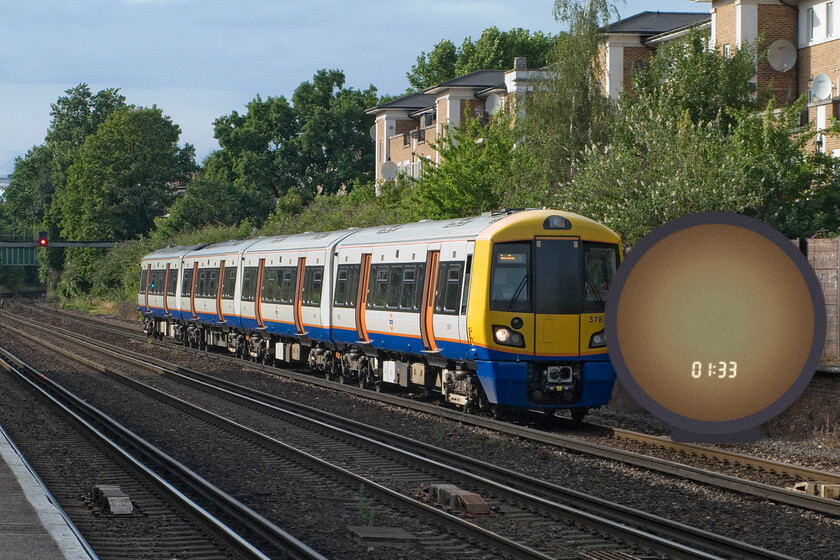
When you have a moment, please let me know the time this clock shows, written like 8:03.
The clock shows 1:33
